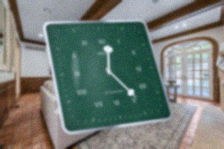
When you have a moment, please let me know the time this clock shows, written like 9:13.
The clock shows 12:24
